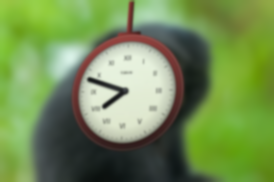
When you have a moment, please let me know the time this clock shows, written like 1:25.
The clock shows 7:48
